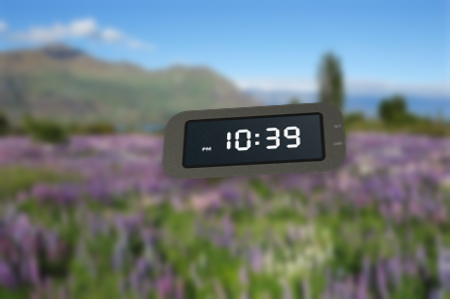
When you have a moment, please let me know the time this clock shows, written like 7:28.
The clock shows 10:39
